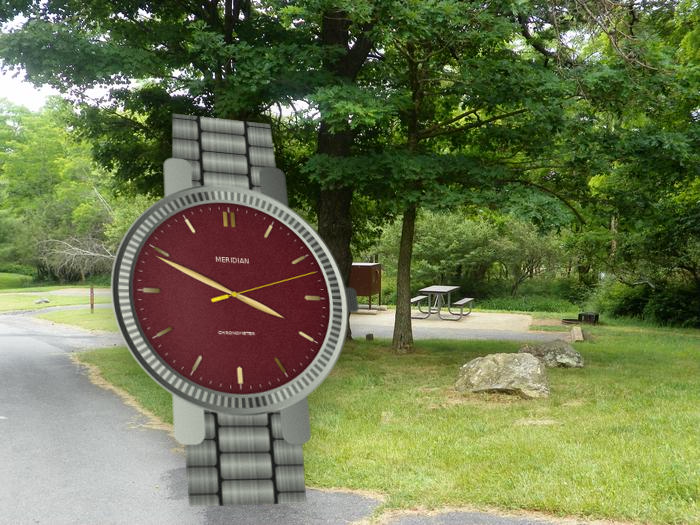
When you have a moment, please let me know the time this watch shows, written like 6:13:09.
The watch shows 3:49:12
